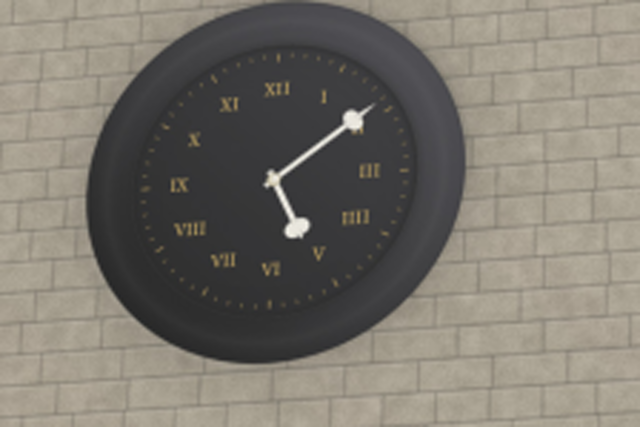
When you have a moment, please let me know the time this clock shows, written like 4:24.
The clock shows 5:09
